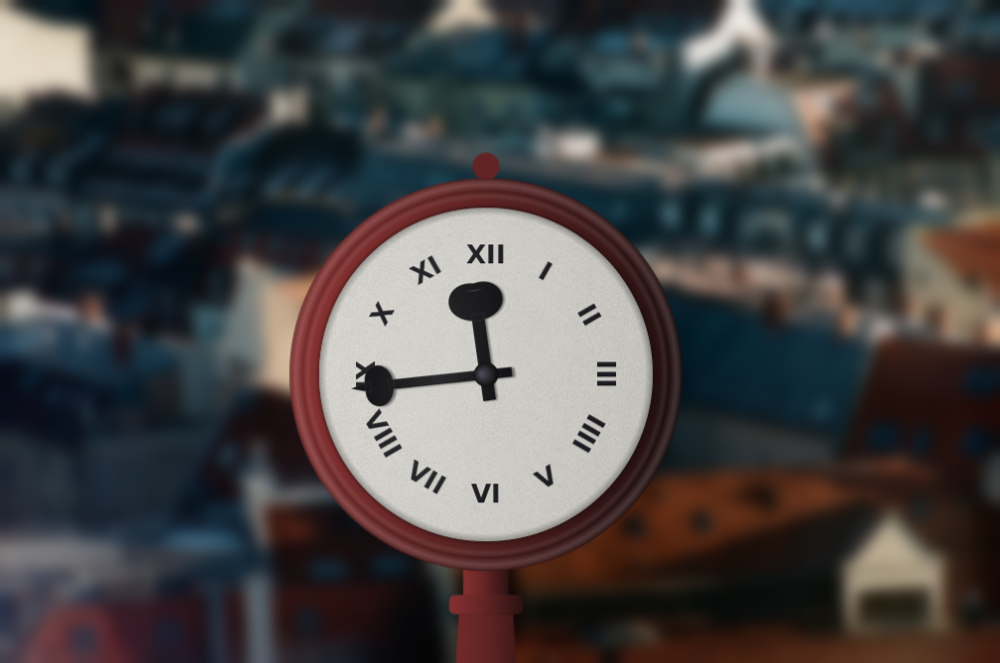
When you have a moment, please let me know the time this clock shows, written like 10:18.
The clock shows 11:44
